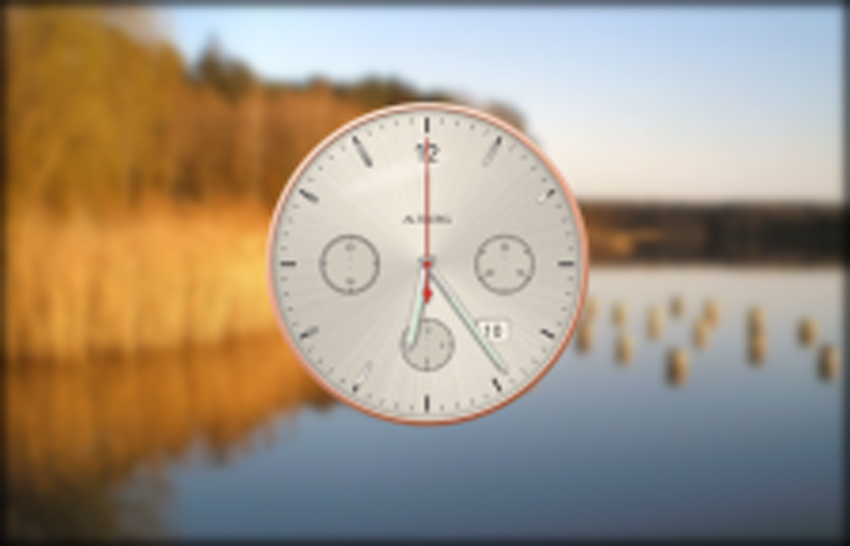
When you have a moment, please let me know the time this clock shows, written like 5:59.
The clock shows 6:24
